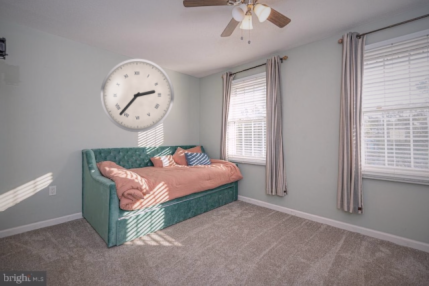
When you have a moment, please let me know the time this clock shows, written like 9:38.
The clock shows 2:37
